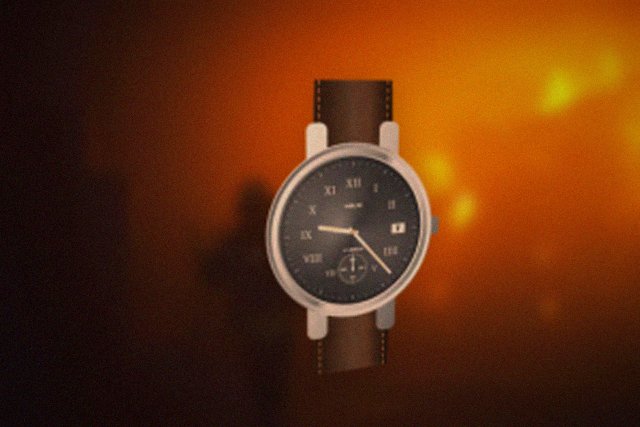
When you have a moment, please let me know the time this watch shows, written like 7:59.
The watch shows 9:23
